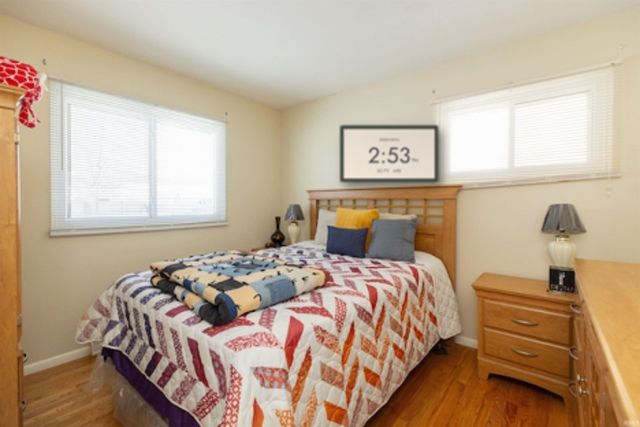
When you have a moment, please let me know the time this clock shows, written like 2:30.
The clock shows 2:53
